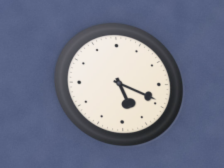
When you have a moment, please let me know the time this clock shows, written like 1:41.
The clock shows 5:19
